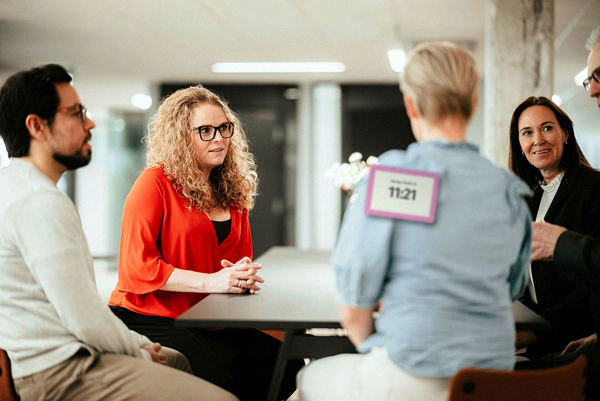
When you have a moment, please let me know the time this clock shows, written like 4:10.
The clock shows 11:21
